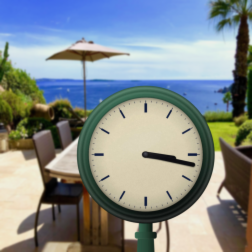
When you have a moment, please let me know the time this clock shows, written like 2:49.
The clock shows 3:17
